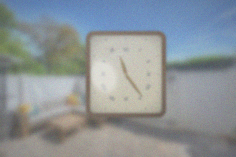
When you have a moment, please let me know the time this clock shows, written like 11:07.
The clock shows 11:24
